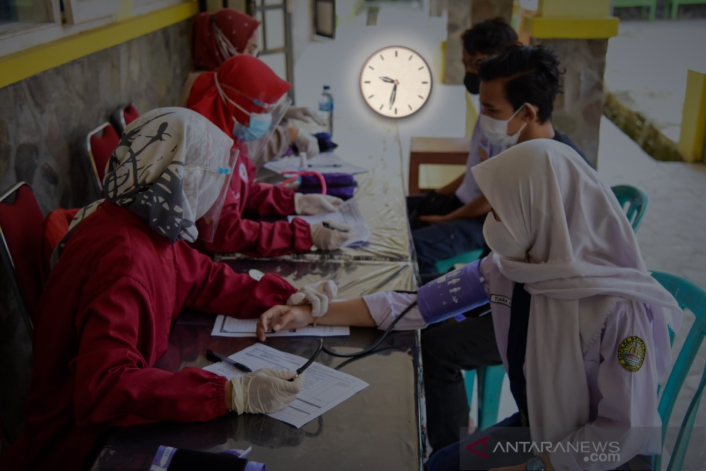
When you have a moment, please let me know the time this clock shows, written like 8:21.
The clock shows 9:32
